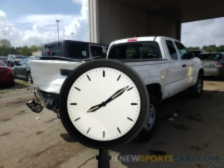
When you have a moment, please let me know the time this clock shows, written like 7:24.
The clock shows 8:09
